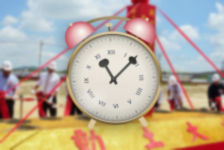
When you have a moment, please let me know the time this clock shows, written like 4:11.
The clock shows 11:08
